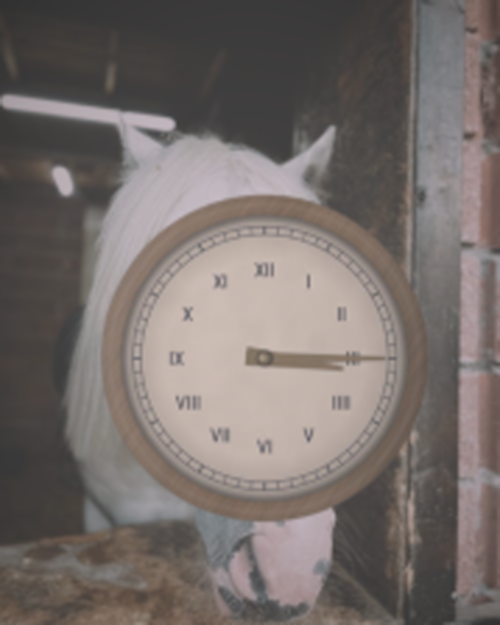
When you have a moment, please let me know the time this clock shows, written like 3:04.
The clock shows 3:15
